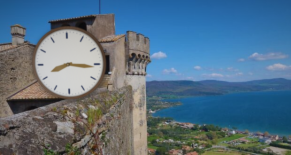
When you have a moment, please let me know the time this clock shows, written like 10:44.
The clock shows 8:16
